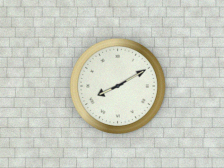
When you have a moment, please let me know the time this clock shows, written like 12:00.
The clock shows 8:10
